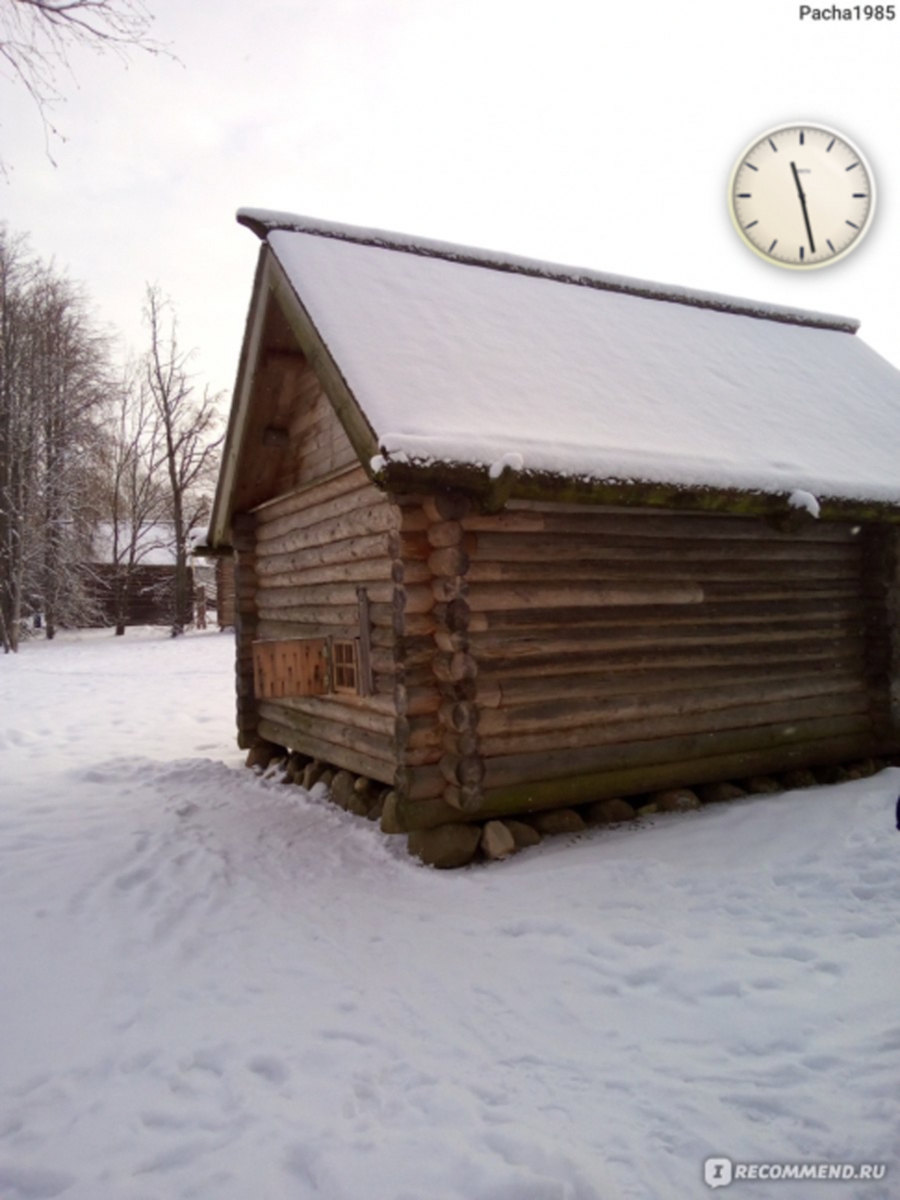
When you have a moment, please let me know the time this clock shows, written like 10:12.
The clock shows 11:28
